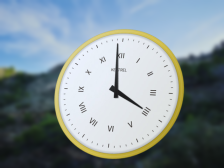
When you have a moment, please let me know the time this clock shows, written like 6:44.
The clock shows 3:59
